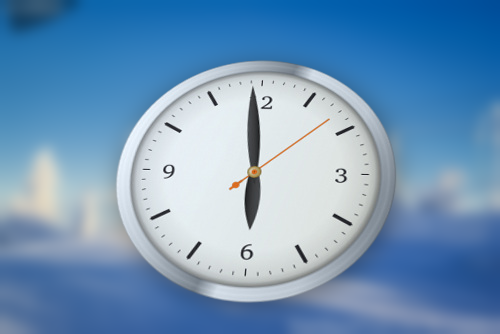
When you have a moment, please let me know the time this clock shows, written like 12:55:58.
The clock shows 5:59:08
